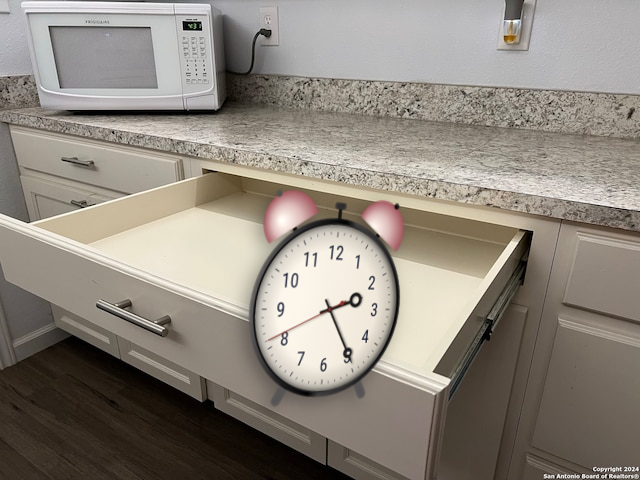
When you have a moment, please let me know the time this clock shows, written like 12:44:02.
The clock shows 2:24:41
